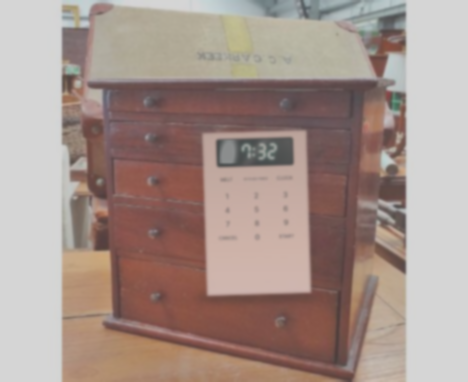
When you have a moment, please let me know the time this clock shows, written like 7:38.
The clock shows 7:32
